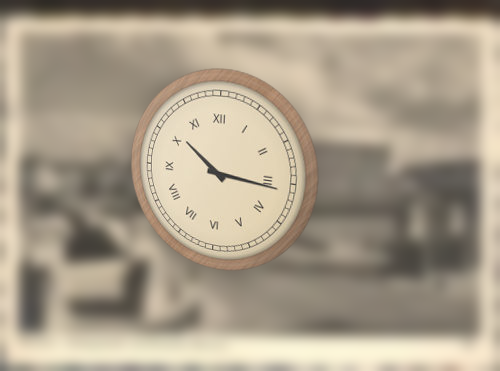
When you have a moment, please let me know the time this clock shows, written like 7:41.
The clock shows 10:16
